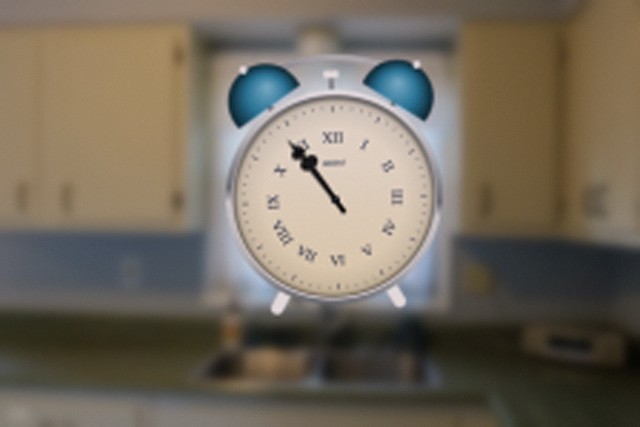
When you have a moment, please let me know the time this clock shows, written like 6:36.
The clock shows 10:54
